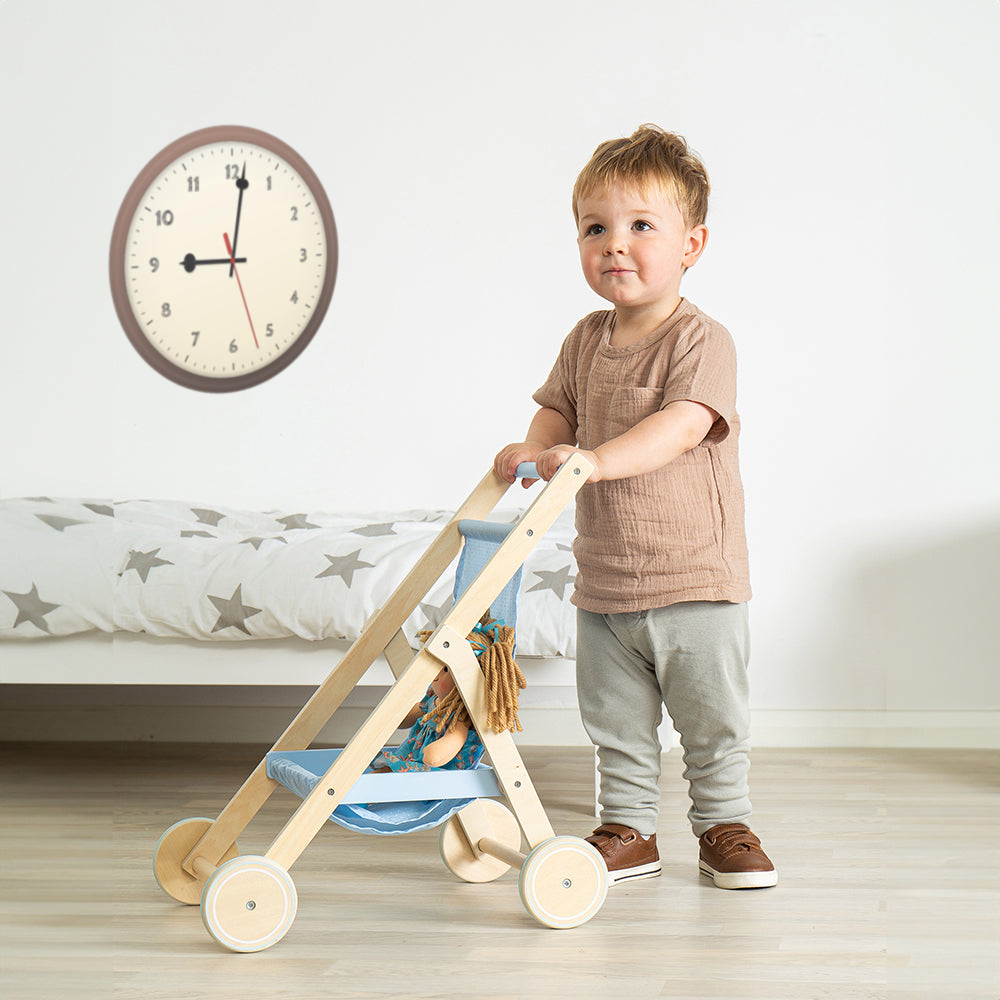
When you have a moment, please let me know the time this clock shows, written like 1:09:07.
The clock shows 9:01:27
